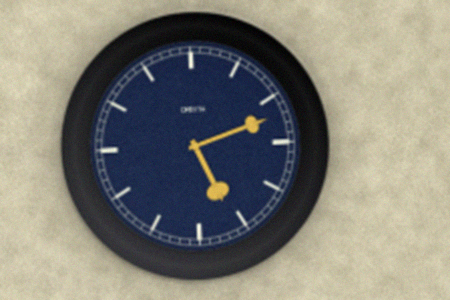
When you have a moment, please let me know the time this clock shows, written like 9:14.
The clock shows 5:12
